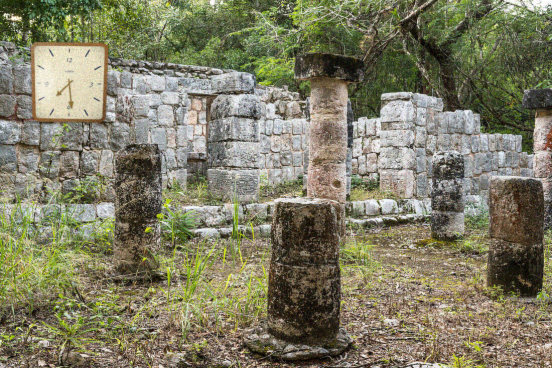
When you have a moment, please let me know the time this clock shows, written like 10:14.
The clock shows 7:29
